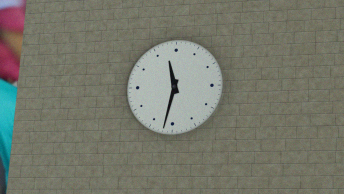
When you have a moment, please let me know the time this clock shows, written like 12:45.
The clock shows 11:32
